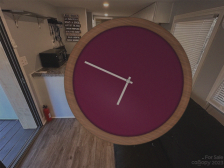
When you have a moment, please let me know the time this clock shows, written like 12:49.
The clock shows 6:49
